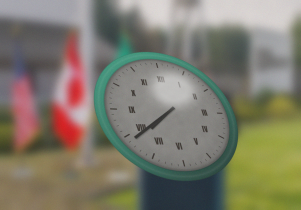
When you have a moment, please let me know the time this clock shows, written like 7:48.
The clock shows 7:39
